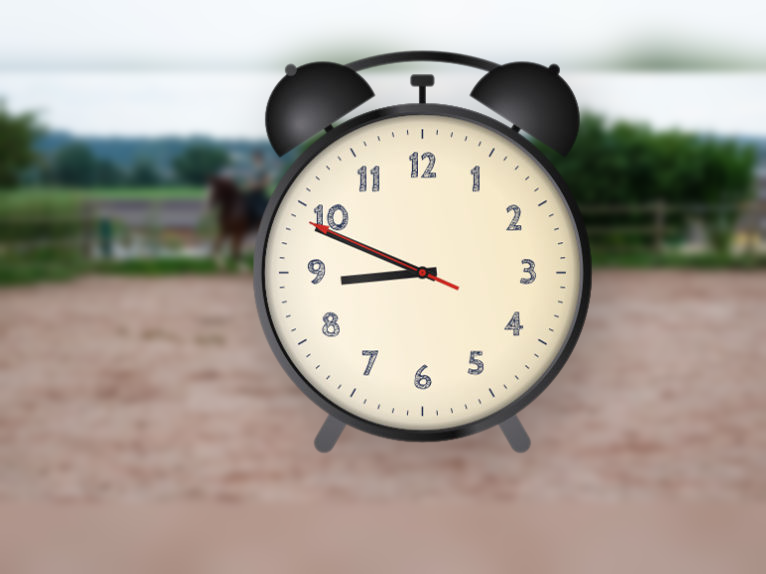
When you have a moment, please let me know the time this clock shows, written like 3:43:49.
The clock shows 8:48:49
